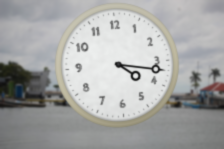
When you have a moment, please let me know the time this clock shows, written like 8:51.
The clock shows 4:17
